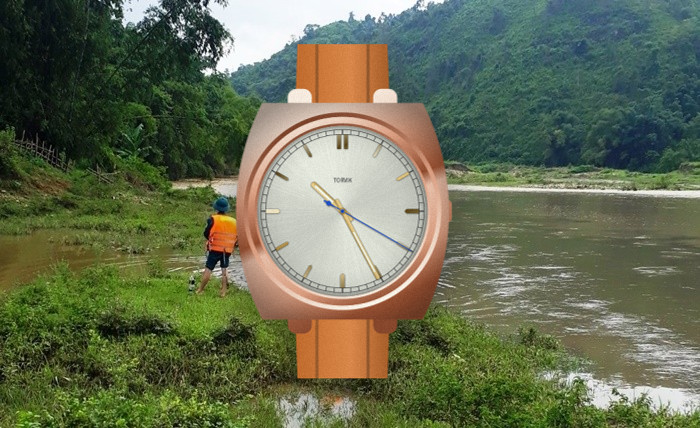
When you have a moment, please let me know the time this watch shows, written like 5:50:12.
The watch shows 10:25:20
